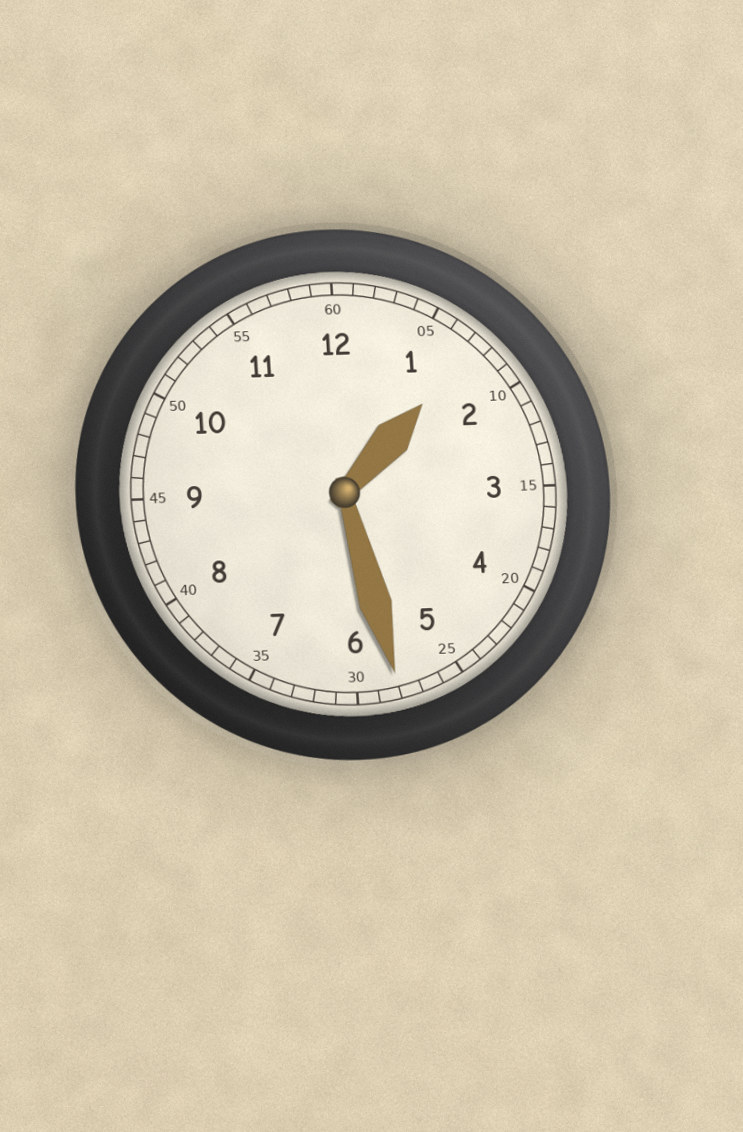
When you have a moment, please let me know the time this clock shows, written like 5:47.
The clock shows 1:28
